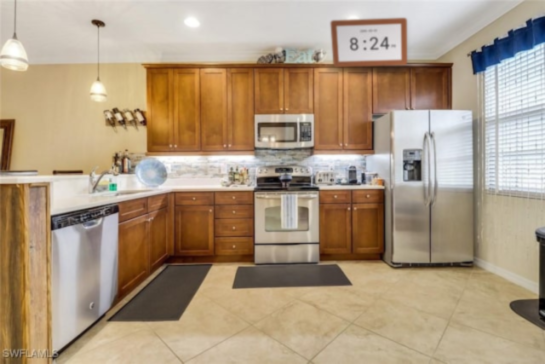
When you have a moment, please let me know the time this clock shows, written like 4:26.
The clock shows 8:24
